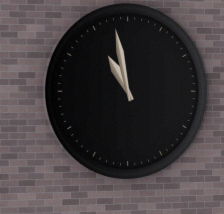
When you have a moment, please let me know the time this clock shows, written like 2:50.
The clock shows 10:58
